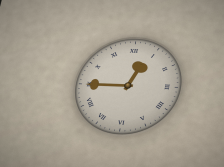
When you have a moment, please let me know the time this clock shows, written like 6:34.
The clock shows 12:45
